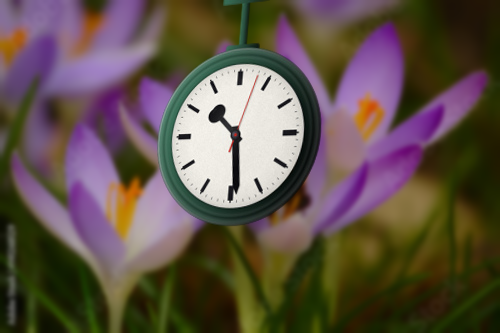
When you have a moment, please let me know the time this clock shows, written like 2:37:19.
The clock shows 10:29:03
